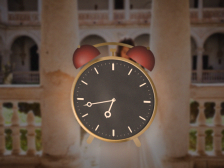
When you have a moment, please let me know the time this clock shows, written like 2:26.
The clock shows 6:43
